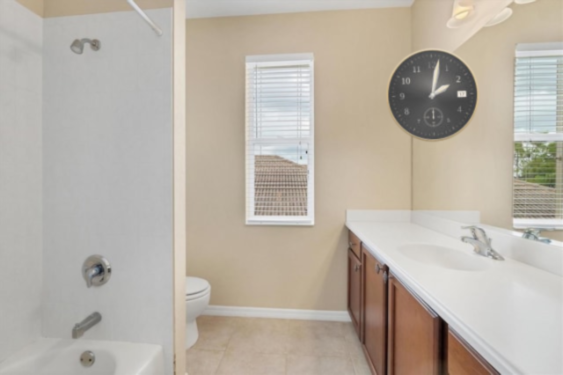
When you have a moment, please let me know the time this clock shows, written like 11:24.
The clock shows 2:02
